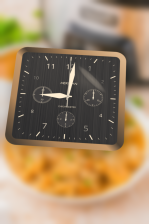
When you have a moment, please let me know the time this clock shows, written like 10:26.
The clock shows 9:01
